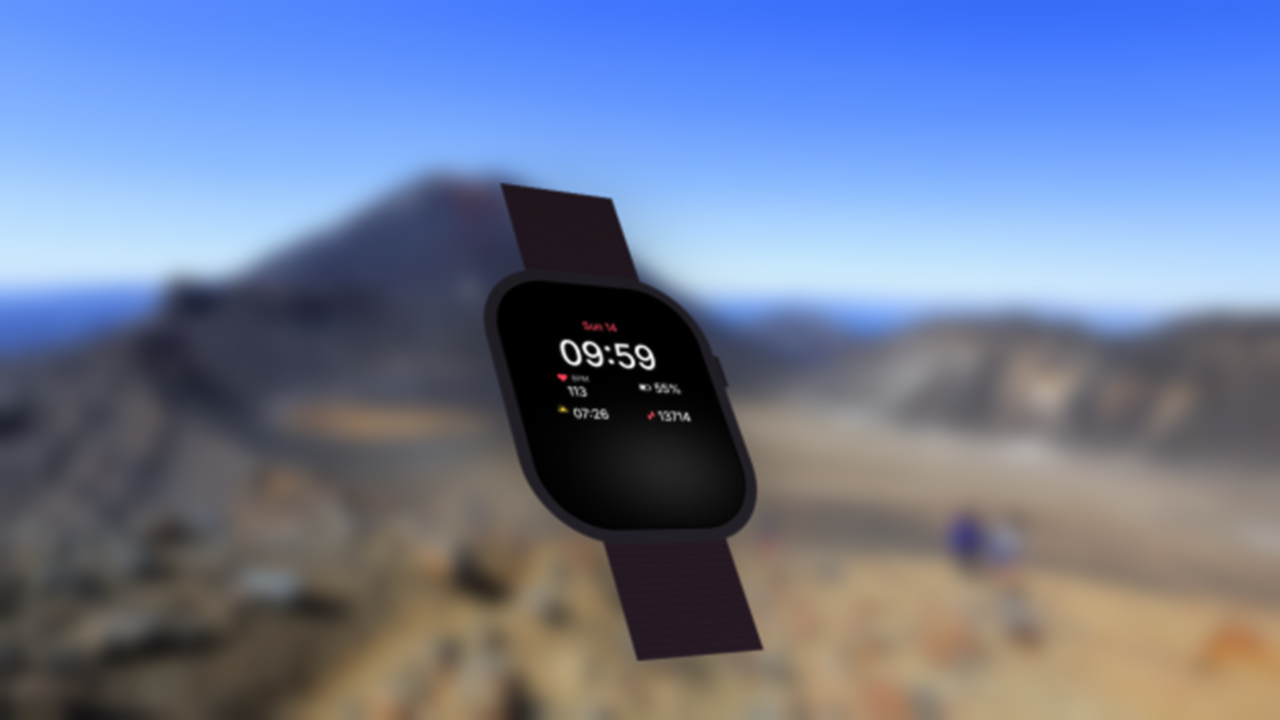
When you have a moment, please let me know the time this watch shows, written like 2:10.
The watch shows 9:59
